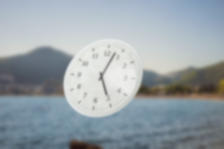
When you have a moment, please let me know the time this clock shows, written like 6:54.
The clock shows 5:03
